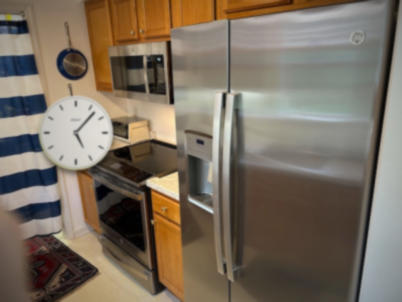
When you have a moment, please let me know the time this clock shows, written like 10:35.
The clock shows 5:07
